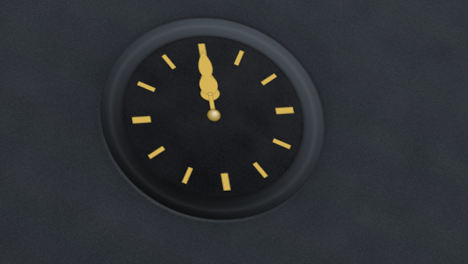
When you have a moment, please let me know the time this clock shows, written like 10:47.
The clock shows 12:00
